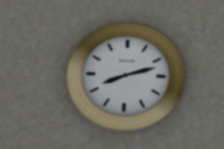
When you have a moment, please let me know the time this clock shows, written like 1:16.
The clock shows 8:12
